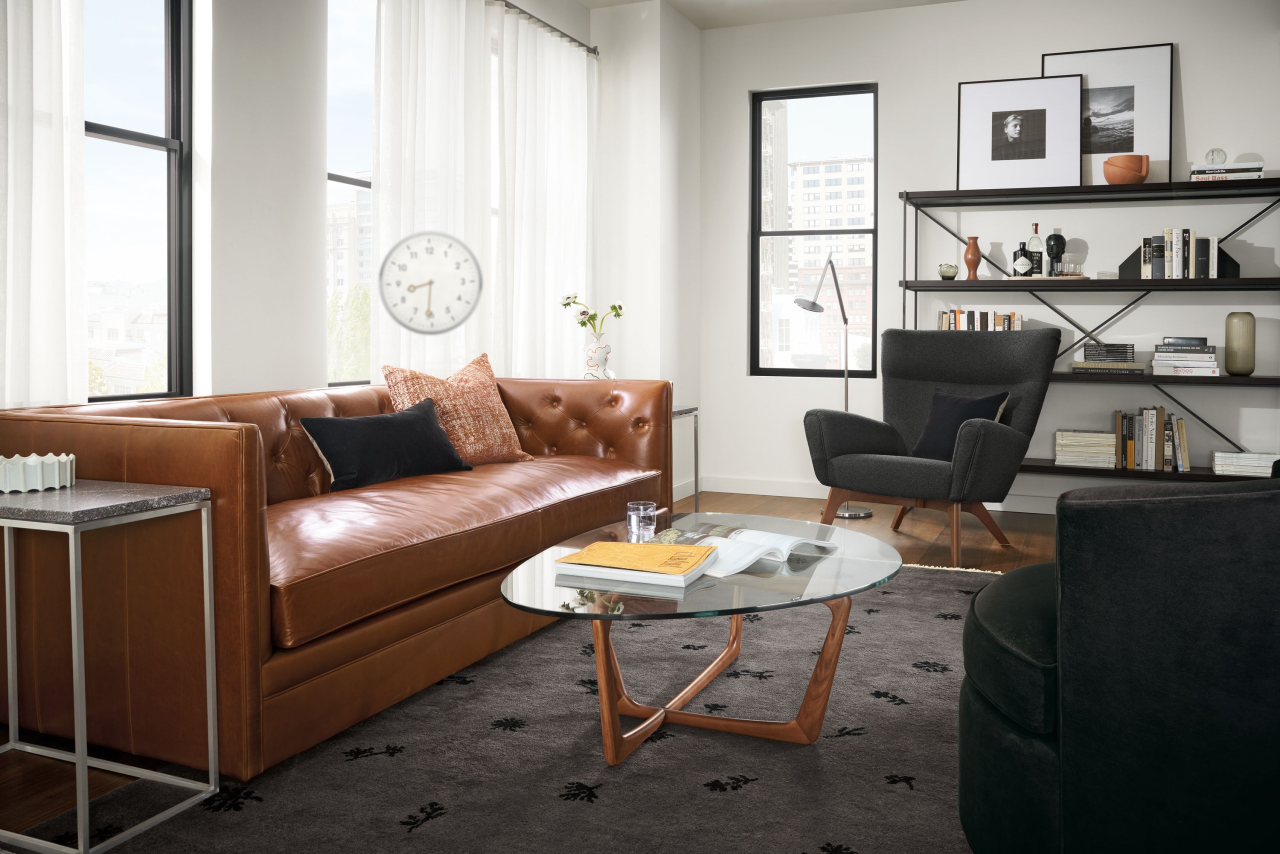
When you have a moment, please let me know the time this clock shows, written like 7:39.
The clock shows 8:31
